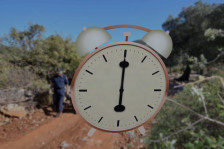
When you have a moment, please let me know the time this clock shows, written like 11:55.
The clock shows 6:00
